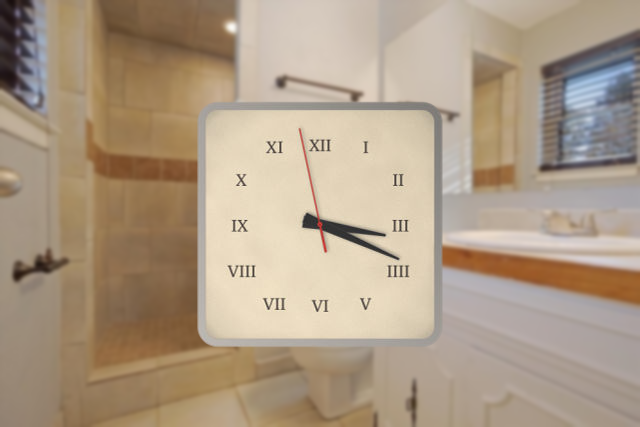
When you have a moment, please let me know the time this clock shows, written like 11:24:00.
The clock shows 3:18:58
